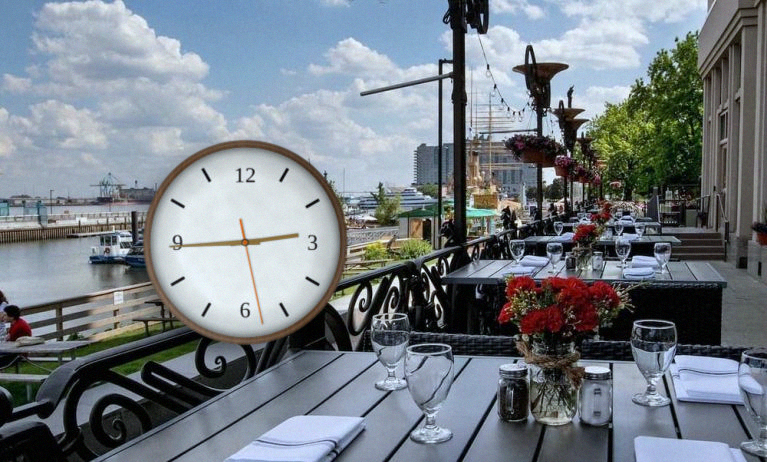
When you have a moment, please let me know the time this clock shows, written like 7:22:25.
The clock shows 2:44:28
